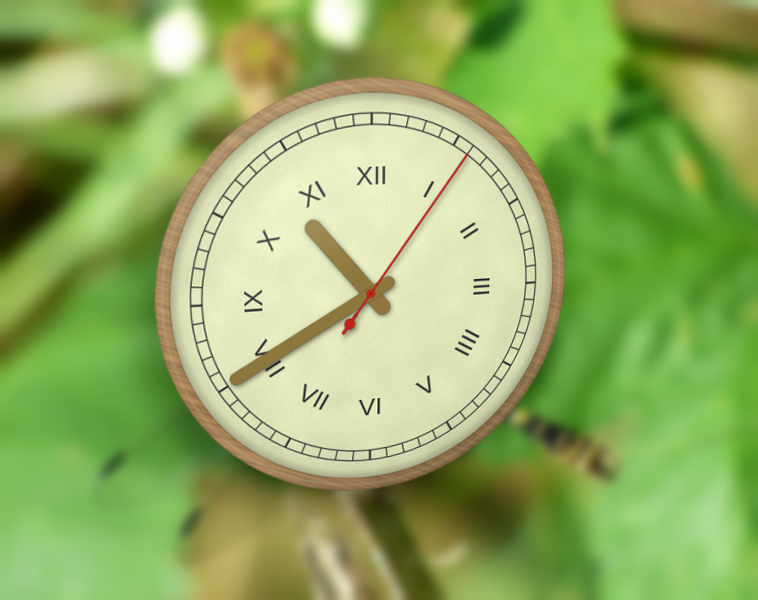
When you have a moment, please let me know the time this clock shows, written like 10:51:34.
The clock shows 10:40:06
